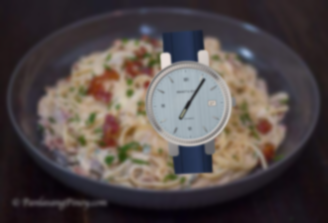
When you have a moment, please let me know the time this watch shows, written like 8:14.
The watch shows 7:06
